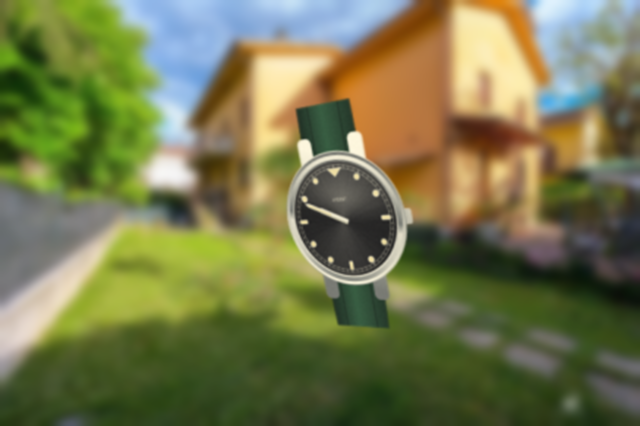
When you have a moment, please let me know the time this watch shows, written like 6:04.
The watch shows 9:49
